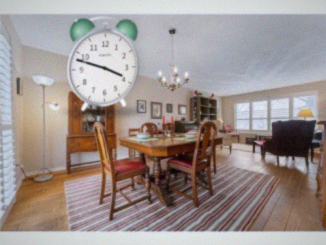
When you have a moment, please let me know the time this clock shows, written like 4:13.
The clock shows 3:48
